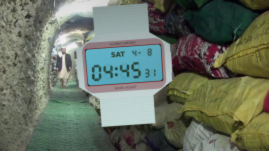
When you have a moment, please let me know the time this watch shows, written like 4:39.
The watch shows 4:45
